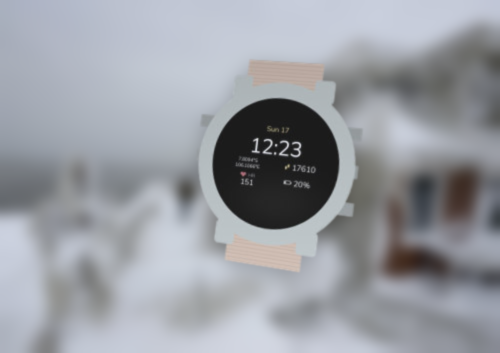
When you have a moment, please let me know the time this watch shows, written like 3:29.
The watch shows 12:23
